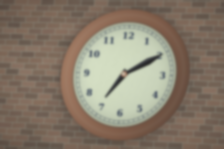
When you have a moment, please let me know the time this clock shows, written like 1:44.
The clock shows 7:10
